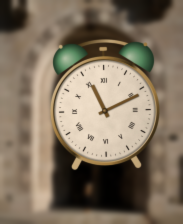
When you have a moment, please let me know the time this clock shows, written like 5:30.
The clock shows 11:11
